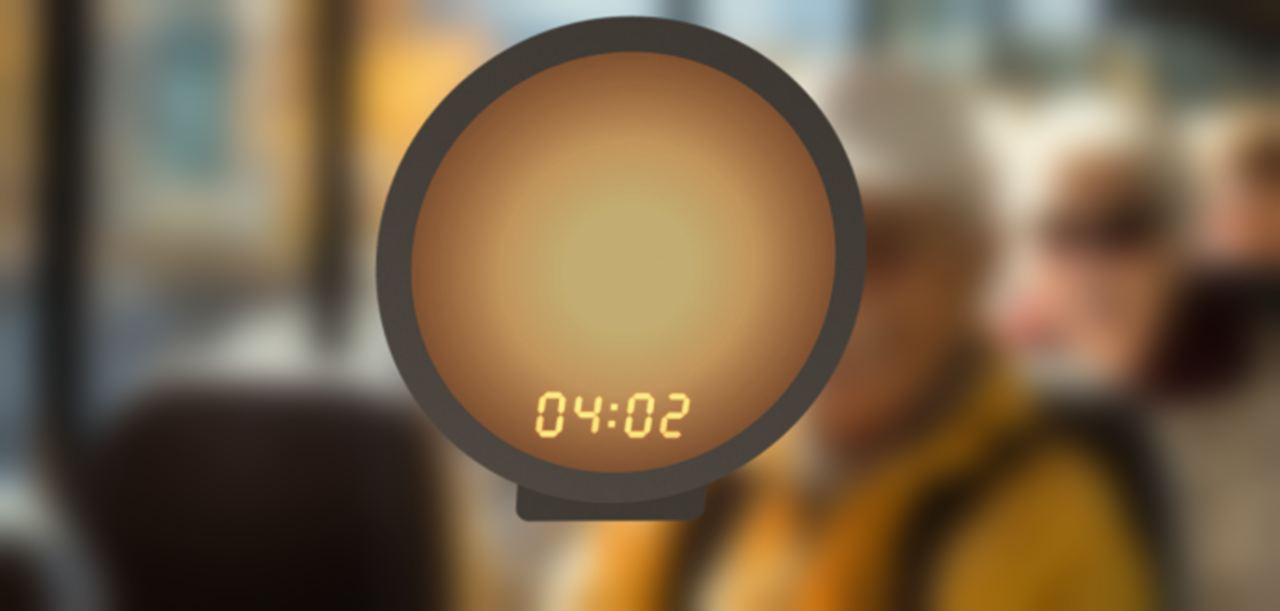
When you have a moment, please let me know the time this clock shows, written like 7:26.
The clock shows 4:02
